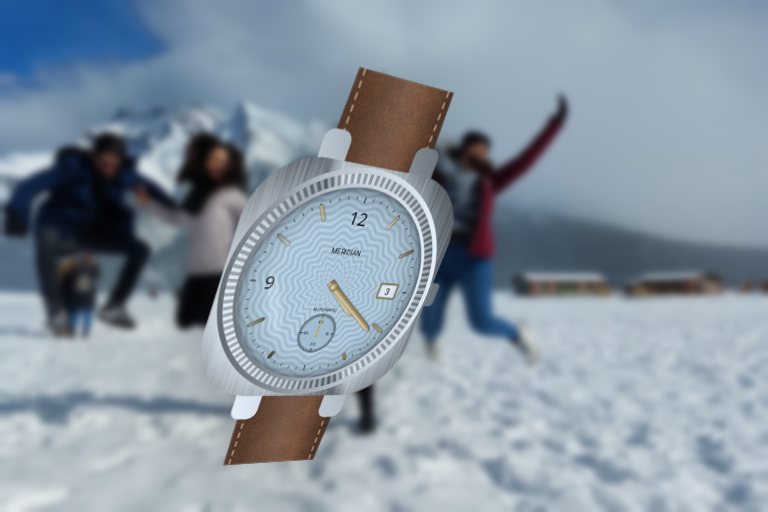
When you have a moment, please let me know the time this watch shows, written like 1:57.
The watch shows 4:21
